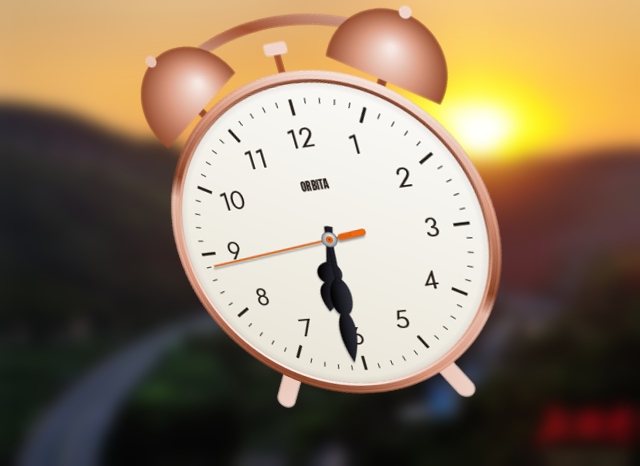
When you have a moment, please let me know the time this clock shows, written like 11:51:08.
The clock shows 6:30:44
